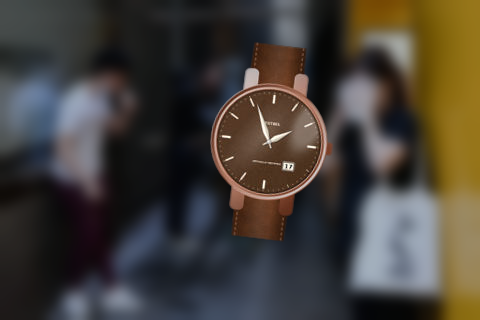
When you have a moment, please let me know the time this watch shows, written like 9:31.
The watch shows 1:56
